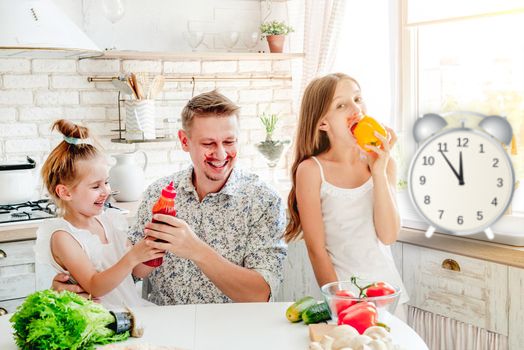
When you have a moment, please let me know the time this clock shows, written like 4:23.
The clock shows 11:54
